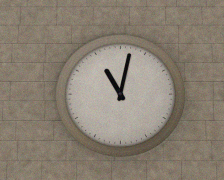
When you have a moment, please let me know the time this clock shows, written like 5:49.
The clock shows 11:02
